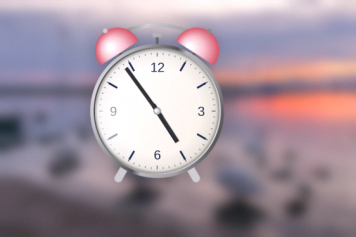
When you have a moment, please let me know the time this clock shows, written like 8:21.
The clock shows 4:54
